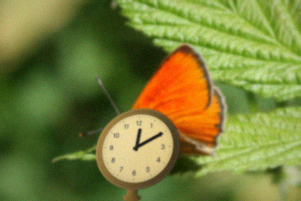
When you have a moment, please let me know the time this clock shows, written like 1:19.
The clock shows 12:10
